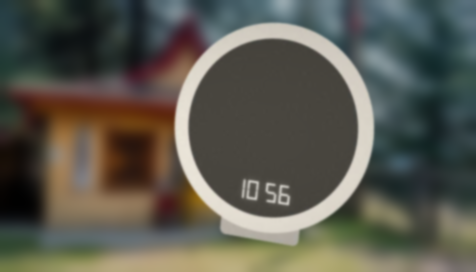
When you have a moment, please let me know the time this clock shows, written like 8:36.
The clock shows 10:56
